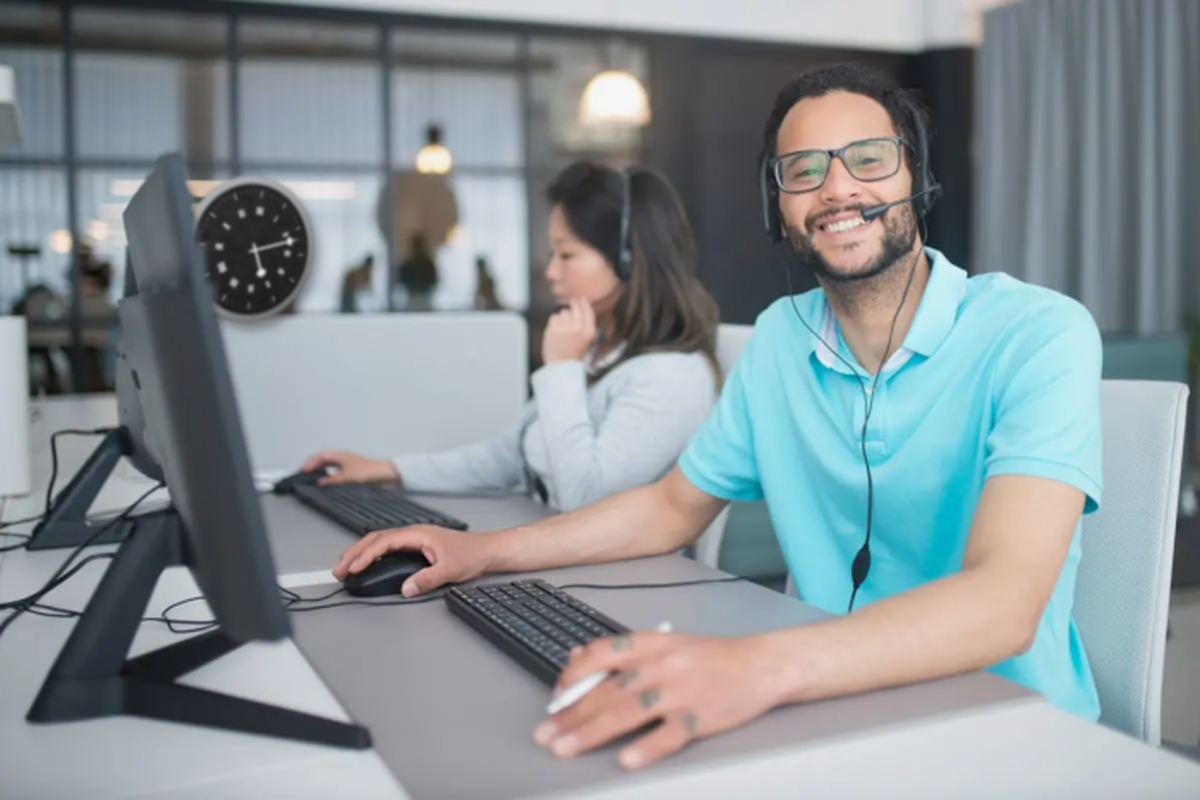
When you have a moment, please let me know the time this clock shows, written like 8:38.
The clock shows 5:12
